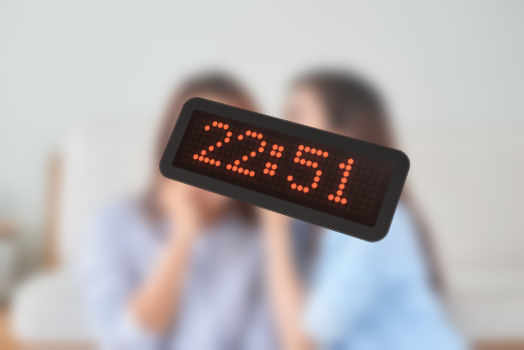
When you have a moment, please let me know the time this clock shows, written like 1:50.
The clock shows 22:51
